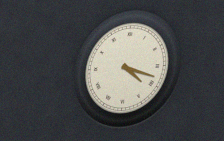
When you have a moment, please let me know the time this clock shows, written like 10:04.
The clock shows 4:18
